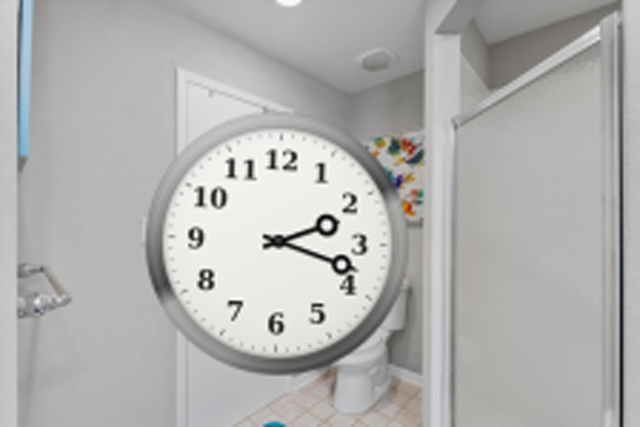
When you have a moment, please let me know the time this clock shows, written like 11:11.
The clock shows 2:18
